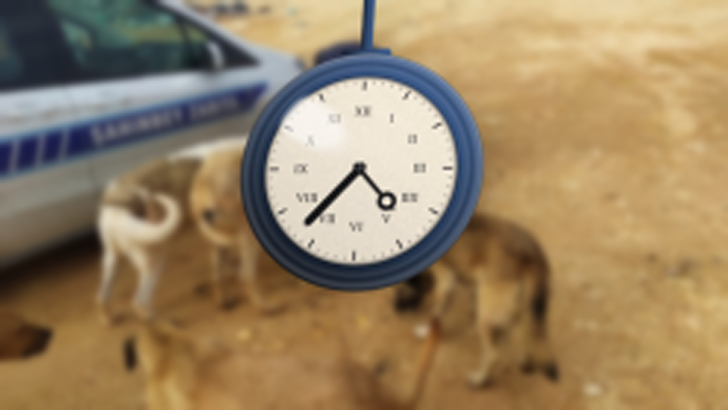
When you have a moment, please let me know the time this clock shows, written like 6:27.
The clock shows 4:37
